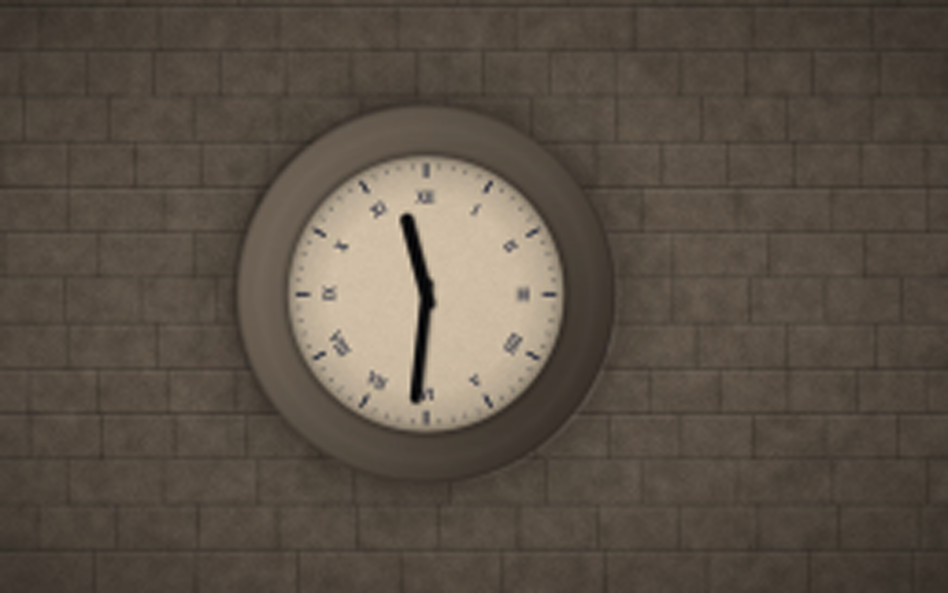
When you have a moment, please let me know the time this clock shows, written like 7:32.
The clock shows 11:31
